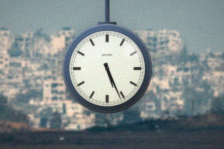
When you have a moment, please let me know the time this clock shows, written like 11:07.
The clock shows 5:26
